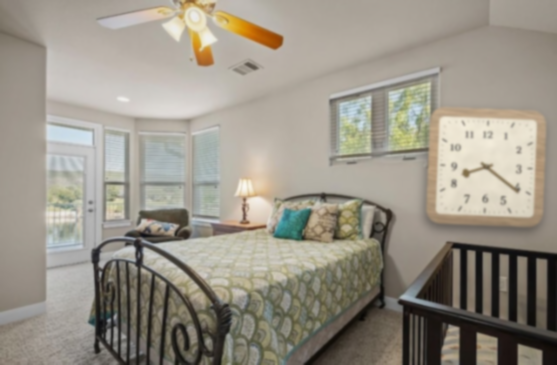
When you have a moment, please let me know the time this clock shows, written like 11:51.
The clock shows 8:21
